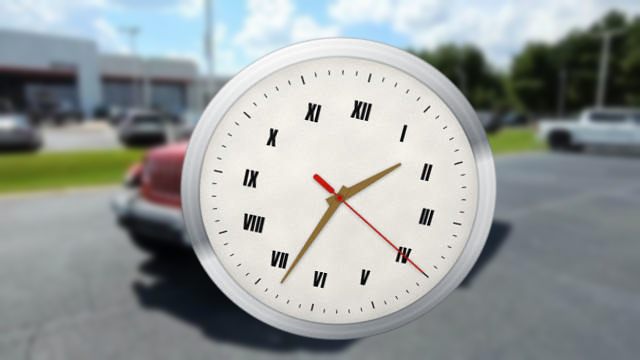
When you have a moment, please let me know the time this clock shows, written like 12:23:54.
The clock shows 1:33:20
